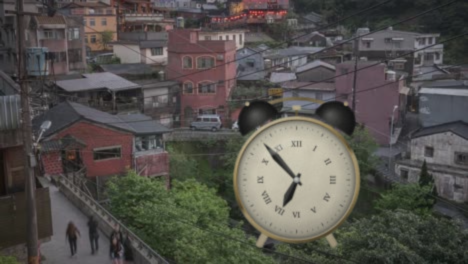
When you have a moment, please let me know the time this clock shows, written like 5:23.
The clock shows 6:53
